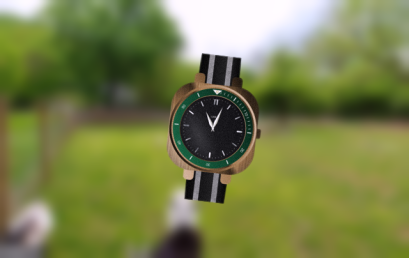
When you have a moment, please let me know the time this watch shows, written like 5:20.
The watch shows 11:03
